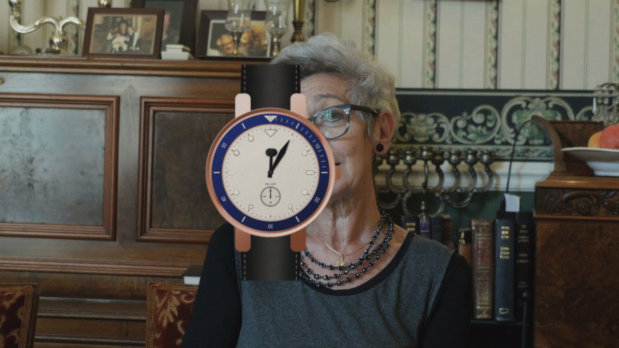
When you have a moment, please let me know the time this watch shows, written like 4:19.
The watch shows 12:05
